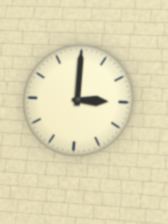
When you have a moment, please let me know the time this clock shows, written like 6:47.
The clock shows 3:00
